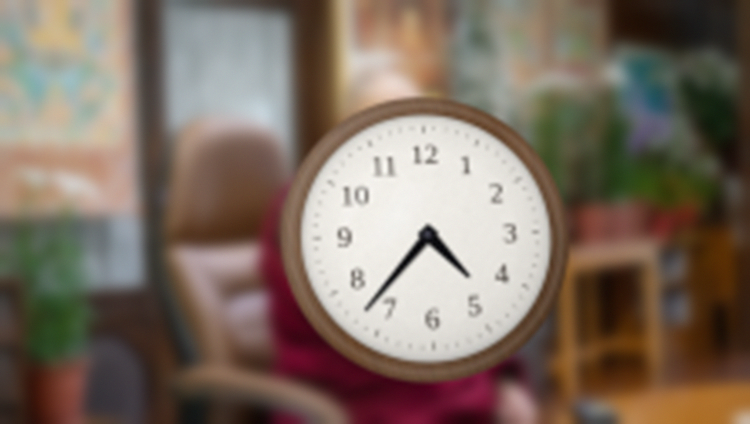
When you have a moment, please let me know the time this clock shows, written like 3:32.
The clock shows 4:37
